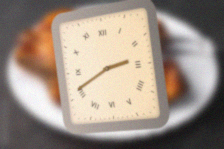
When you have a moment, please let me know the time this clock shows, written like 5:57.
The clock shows 2:41
